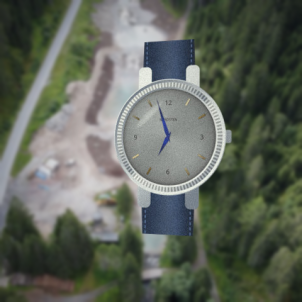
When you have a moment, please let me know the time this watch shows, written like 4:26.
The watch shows 6:57
